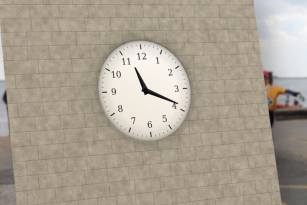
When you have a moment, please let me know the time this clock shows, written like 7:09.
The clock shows 11:19
